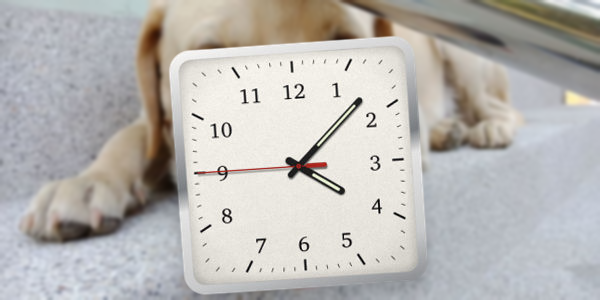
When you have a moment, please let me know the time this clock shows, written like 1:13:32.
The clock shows 4:07:45
